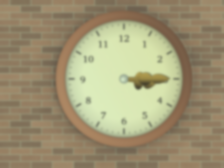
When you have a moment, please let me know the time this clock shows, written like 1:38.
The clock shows 3:15
